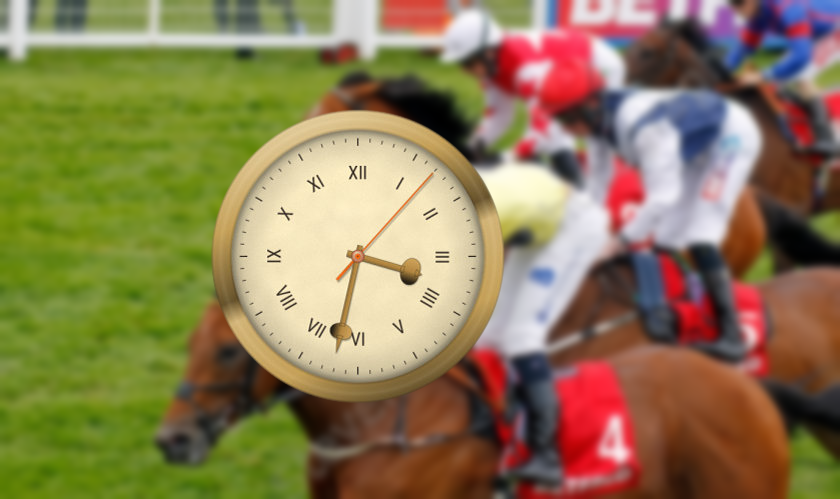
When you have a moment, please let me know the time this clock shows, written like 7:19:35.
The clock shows 3:32:07
